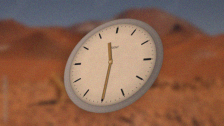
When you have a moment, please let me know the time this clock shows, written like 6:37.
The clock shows 11:30
